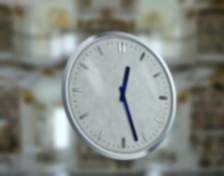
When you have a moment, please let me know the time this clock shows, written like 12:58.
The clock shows 12:27
